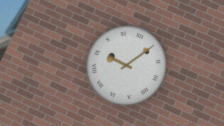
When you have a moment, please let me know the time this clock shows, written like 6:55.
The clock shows 9:05
